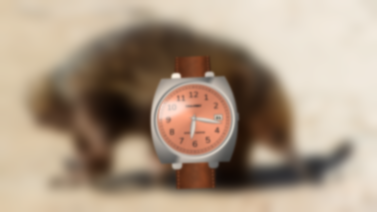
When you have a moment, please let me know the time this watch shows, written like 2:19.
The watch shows 6:17
